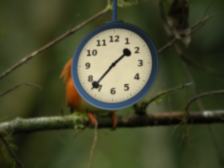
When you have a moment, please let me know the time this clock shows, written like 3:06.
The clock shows 1:37
